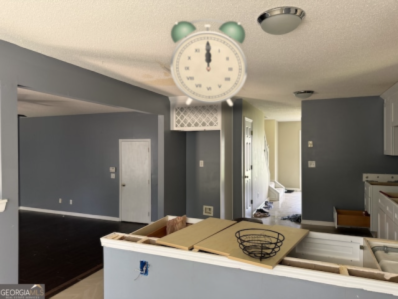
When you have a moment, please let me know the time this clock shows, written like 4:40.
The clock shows 12:00
